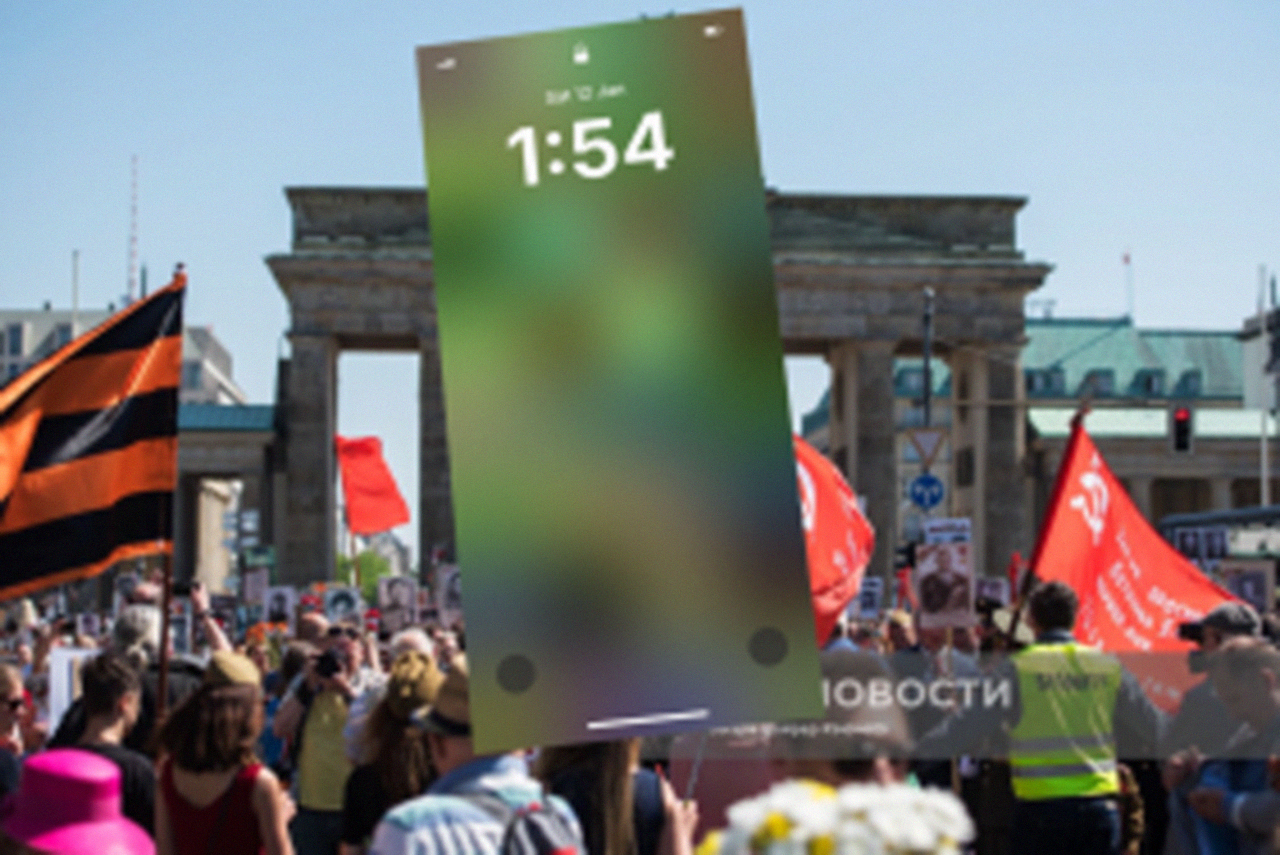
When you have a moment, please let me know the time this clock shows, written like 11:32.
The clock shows 1:54
